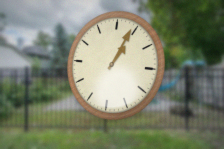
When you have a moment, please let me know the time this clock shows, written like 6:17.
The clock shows 1:04
